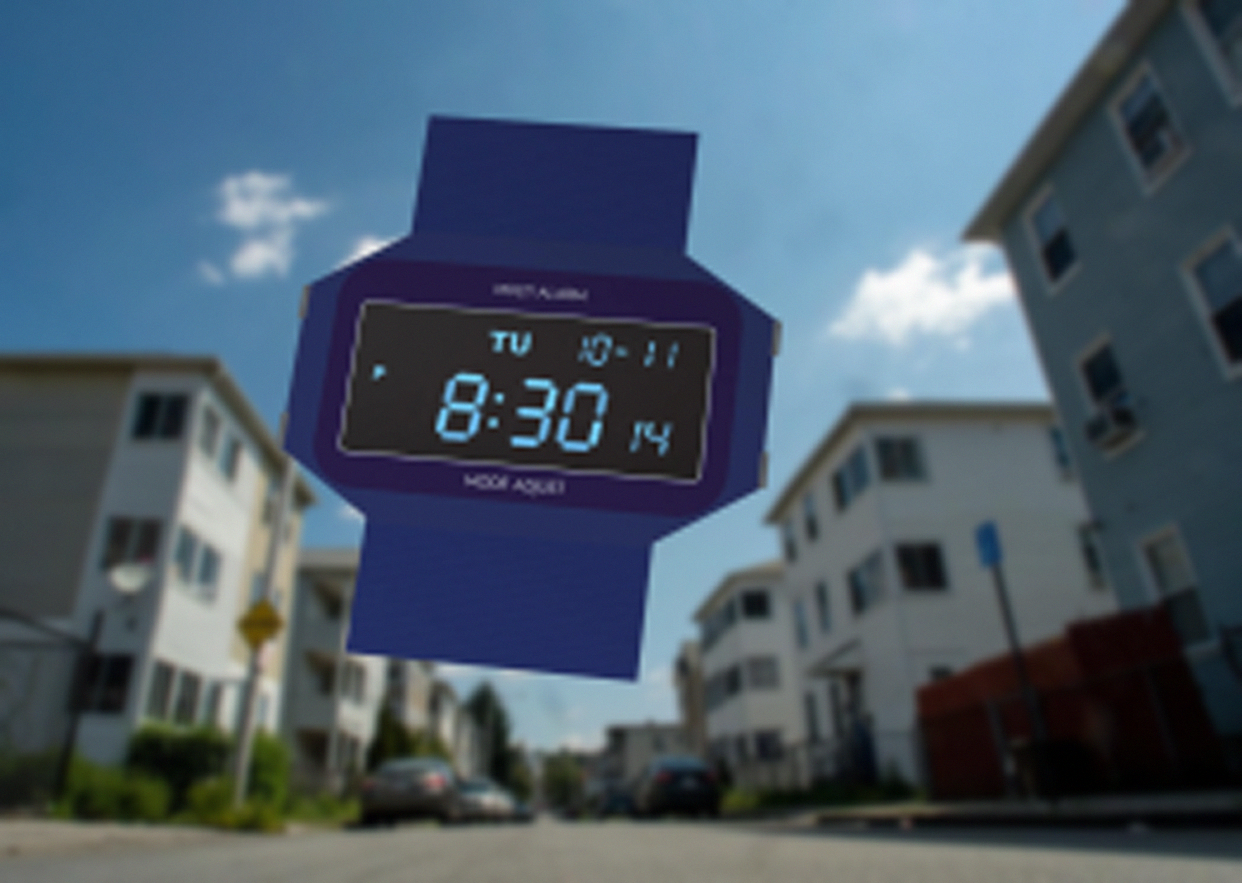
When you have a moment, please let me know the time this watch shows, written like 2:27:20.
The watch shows 8:30:14
